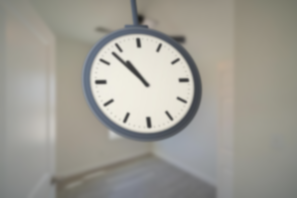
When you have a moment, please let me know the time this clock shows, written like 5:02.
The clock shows 10:53
